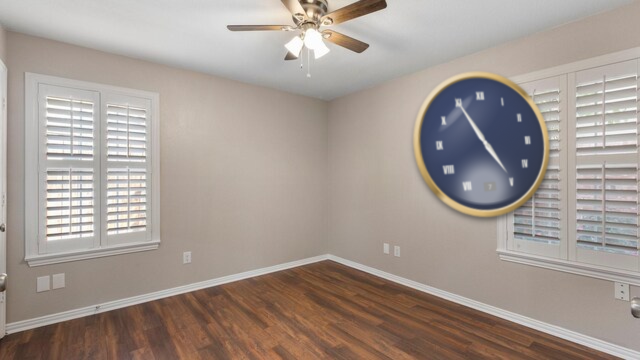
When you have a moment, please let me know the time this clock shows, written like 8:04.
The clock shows 4:55
